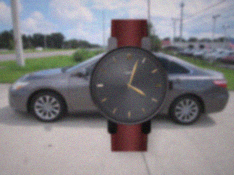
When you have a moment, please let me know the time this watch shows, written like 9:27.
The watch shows 4:03
